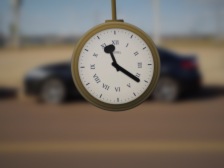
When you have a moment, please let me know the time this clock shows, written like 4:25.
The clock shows 11:21
